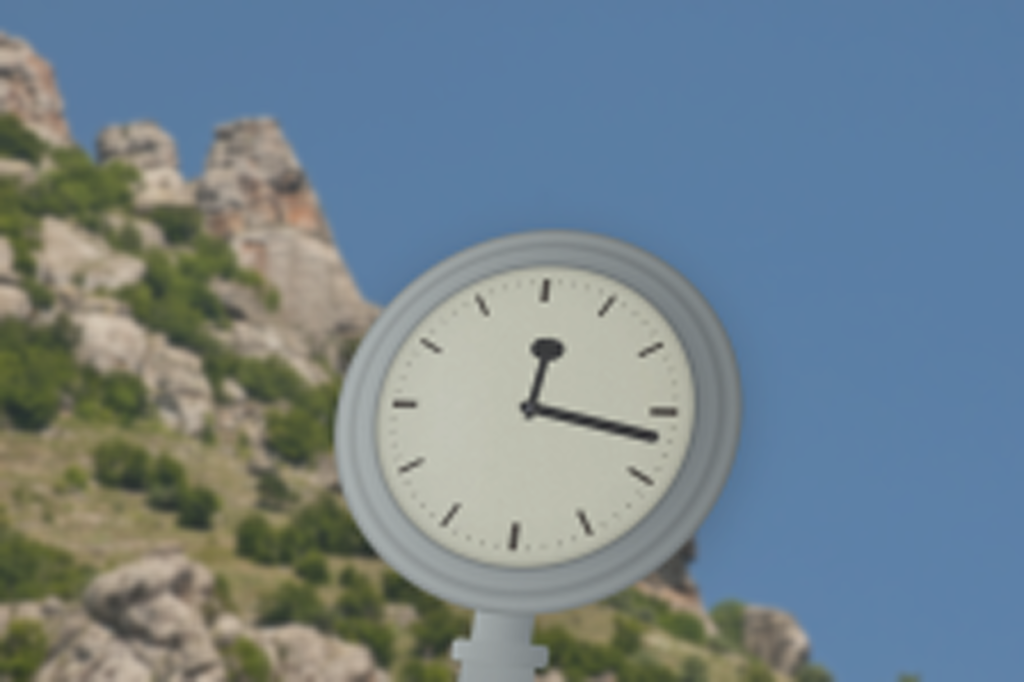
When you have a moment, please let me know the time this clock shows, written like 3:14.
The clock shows 12:17
